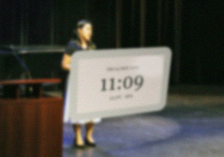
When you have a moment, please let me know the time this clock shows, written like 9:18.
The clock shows 11:09
